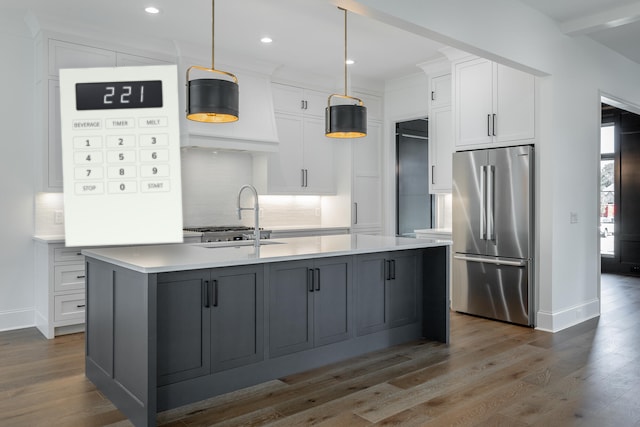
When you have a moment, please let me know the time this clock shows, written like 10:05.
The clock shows 2:21
